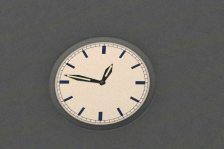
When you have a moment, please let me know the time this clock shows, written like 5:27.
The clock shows 12:47
